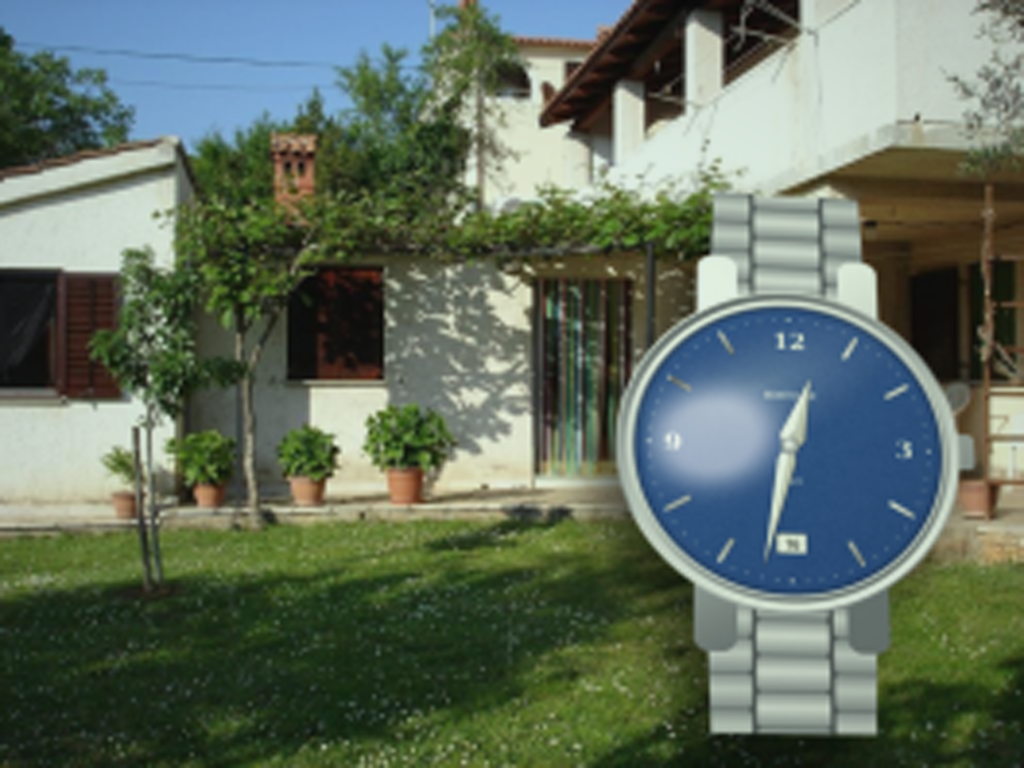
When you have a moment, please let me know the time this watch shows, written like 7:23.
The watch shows 12:32
